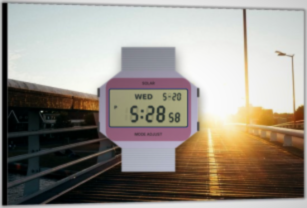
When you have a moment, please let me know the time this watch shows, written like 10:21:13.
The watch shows 5:28:58
